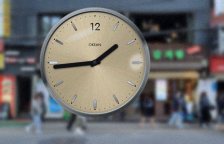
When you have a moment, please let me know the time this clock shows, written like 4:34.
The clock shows 1:44
